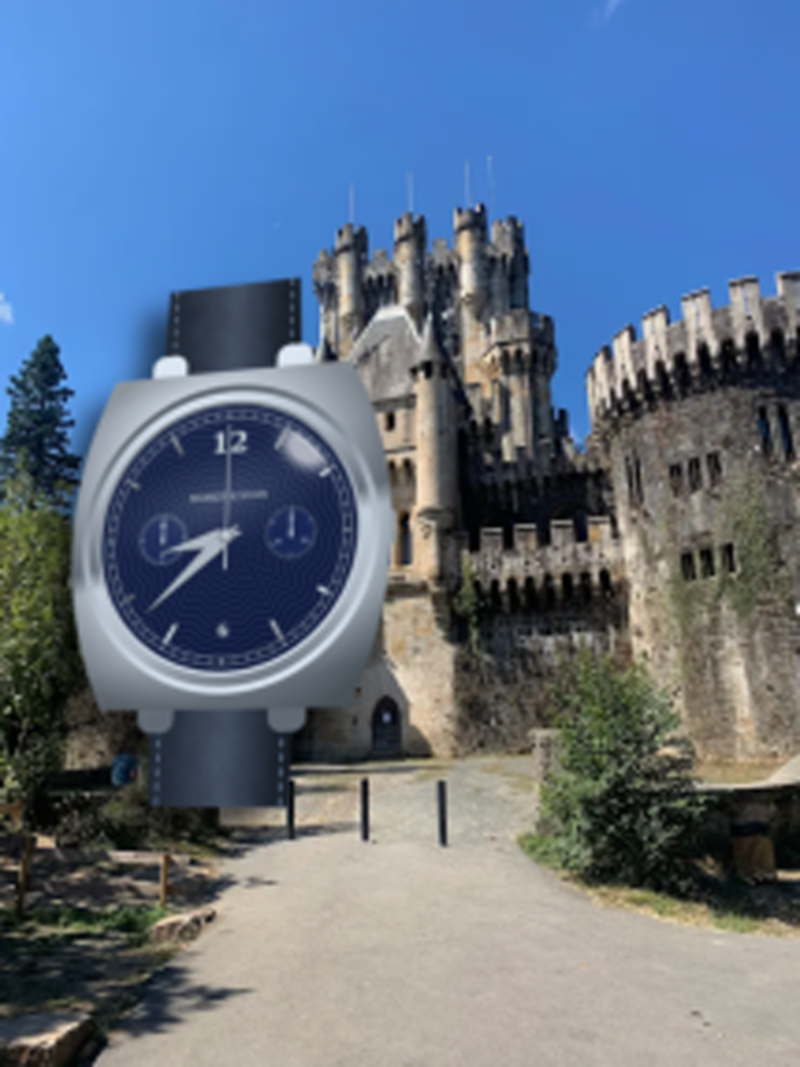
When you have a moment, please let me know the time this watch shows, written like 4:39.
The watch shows 8:38
